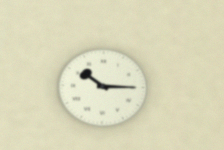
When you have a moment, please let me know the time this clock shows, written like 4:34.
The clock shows 10:15
